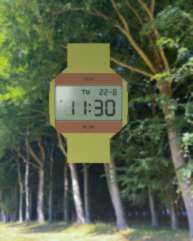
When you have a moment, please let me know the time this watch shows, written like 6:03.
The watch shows 11:30
